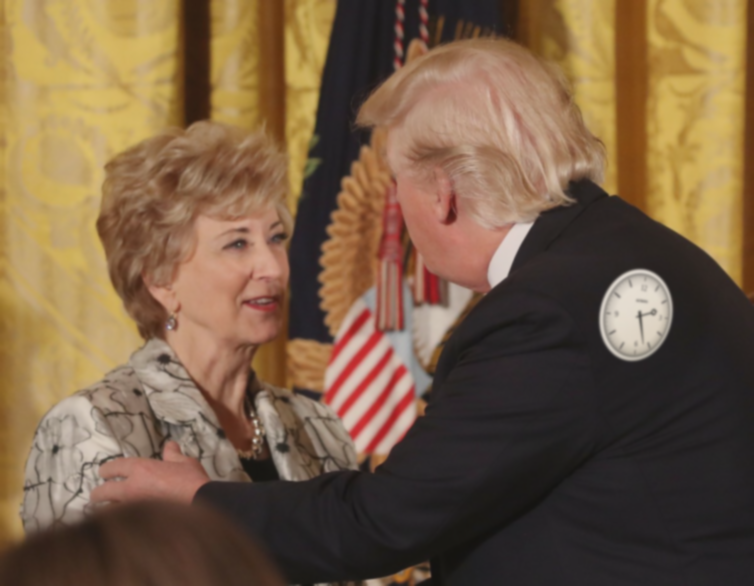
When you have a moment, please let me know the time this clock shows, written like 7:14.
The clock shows 2:27
